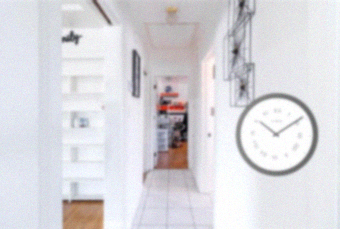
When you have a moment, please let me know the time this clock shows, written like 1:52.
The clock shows 10:09
